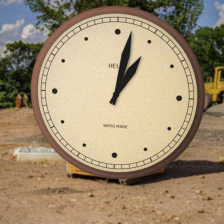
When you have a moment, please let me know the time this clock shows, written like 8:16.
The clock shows 1:02
